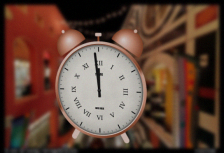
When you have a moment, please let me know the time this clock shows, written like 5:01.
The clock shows 11:59
